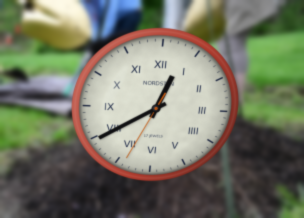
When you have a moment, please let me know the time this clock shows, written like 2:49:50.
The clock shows 12:39:34
